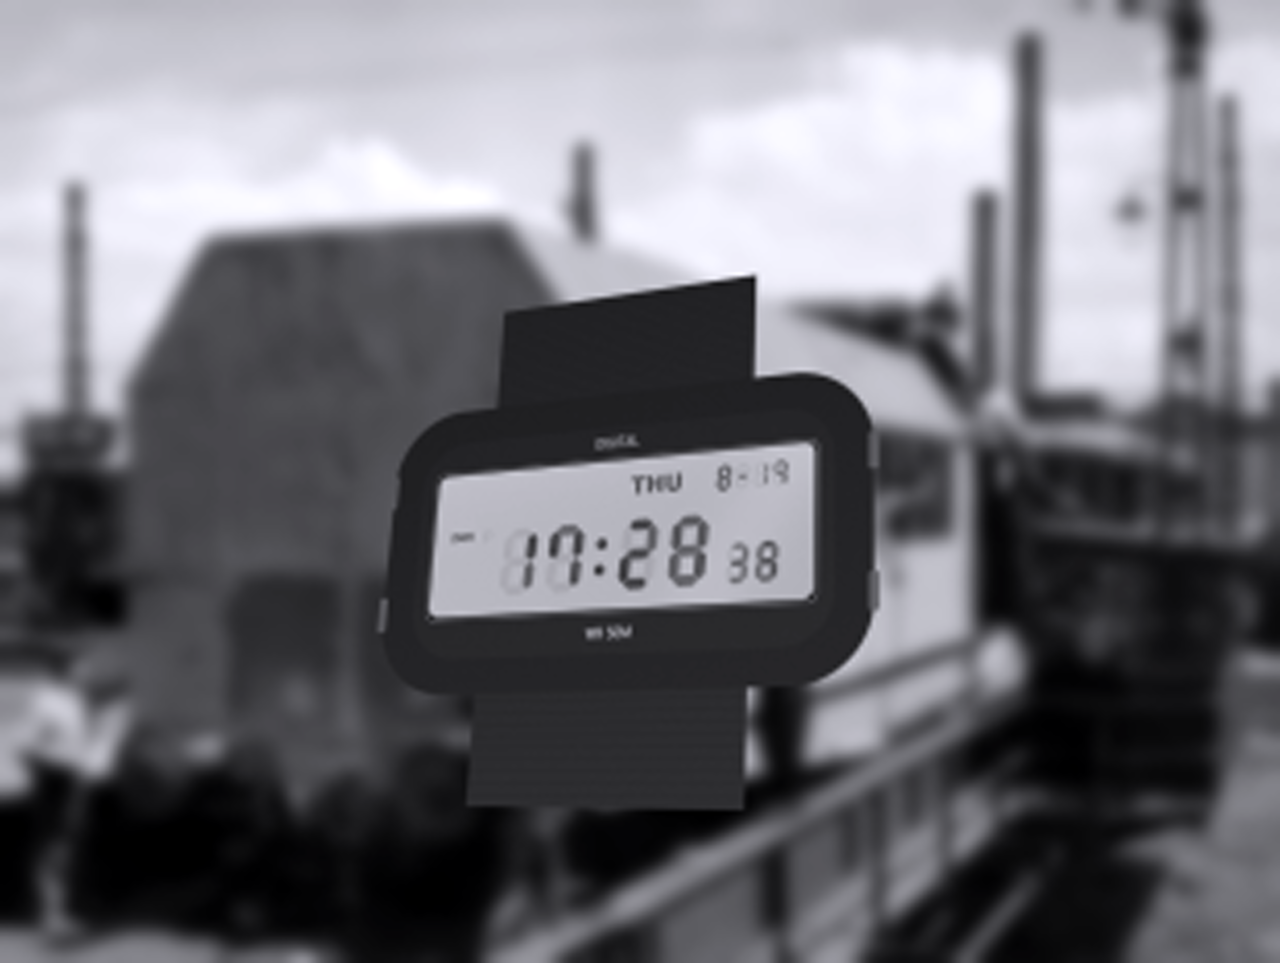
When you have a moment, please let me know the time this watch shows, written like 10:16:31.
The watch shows 17:28:38
